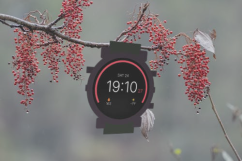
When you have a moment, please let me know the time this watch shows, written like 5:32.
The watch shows 19:10
